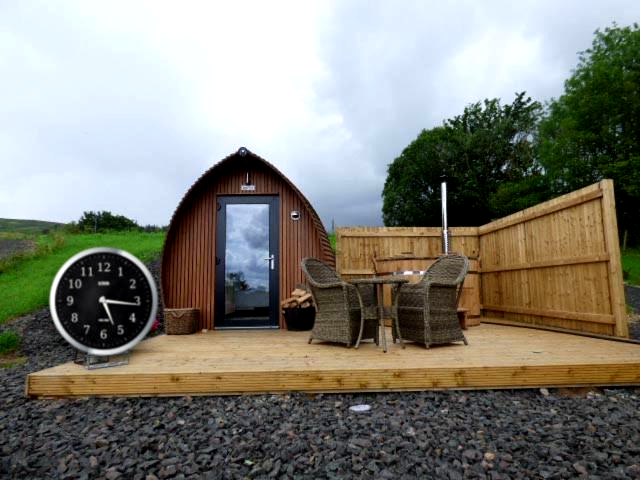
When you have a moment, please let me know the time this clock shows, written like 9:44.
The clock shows 5:16
